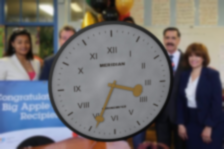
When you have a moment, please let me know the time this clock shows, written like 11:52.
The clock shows 3:34
